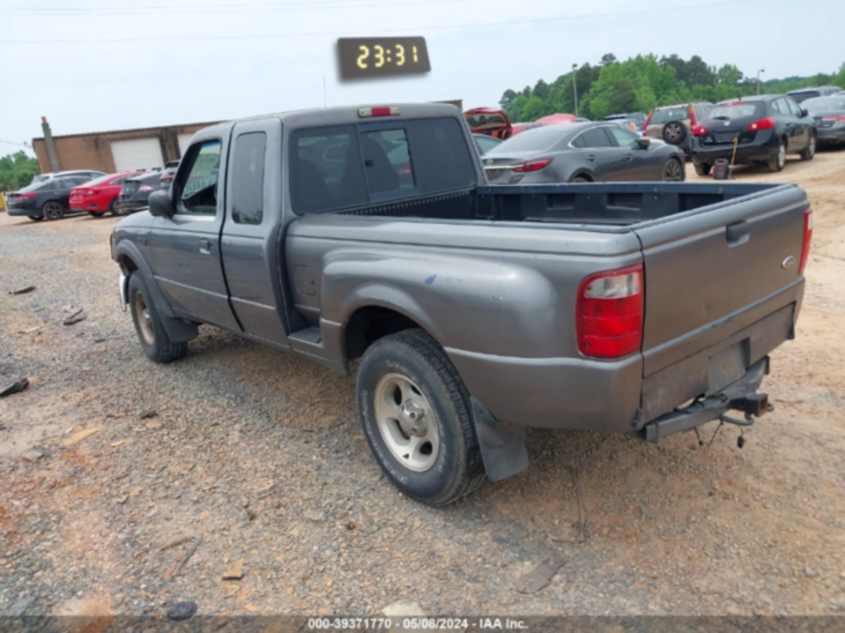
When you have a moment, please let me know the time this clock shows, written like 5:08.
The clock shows 23:31
